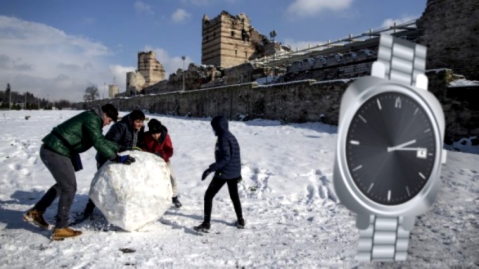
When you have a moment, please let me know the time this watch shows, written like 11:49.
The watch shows 2:14
